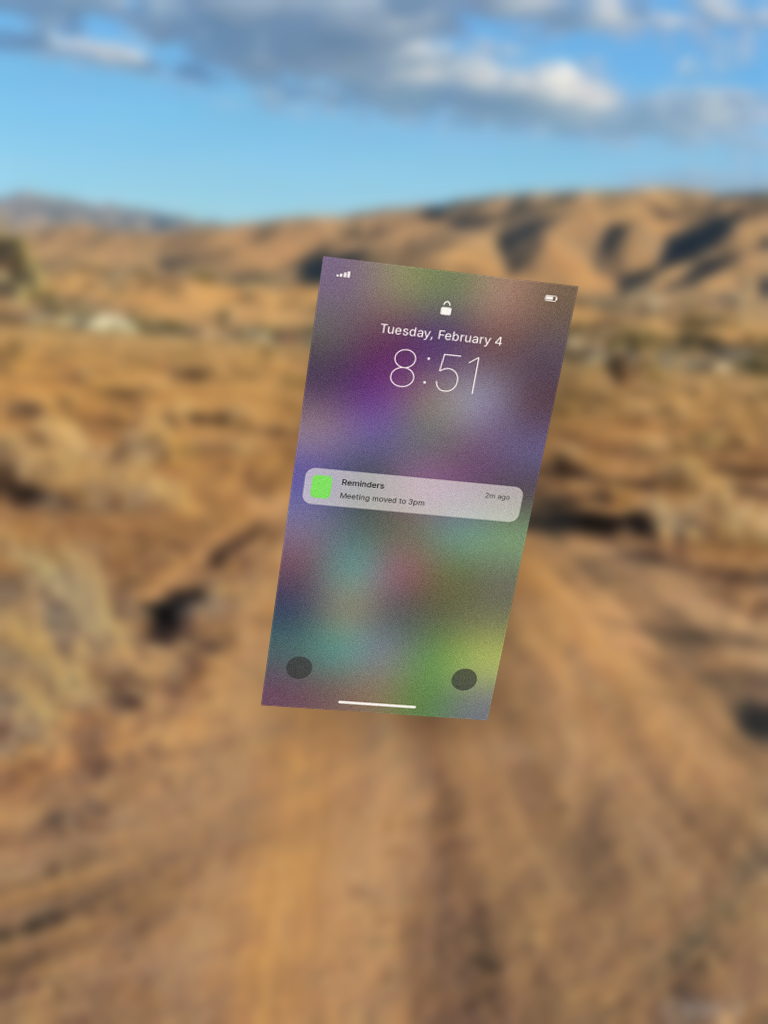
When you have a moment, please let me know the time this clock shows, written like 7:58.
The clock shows 8:51
